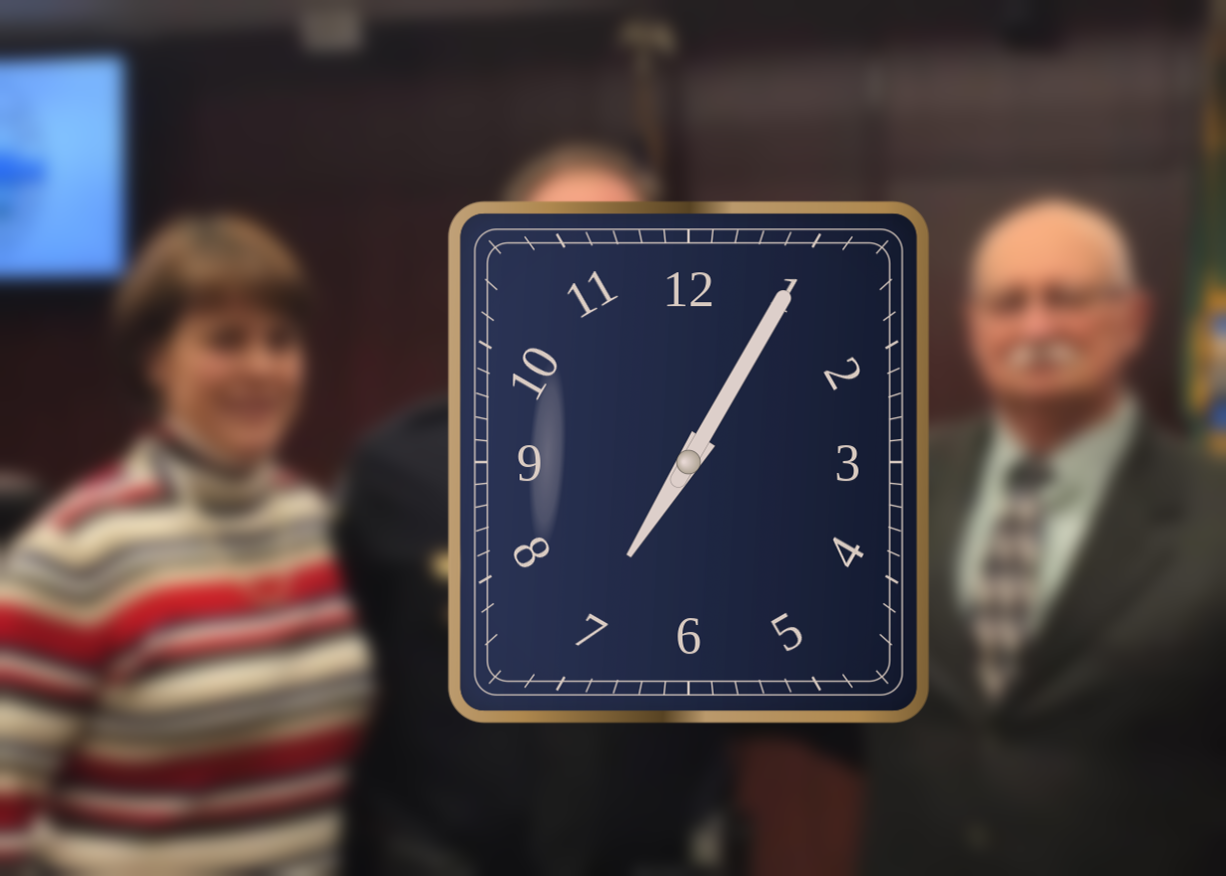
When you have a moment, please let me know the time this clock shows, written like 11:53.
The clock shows 7:05
